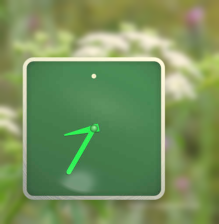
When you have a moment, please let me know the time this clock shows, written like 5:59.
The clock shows 8:35
